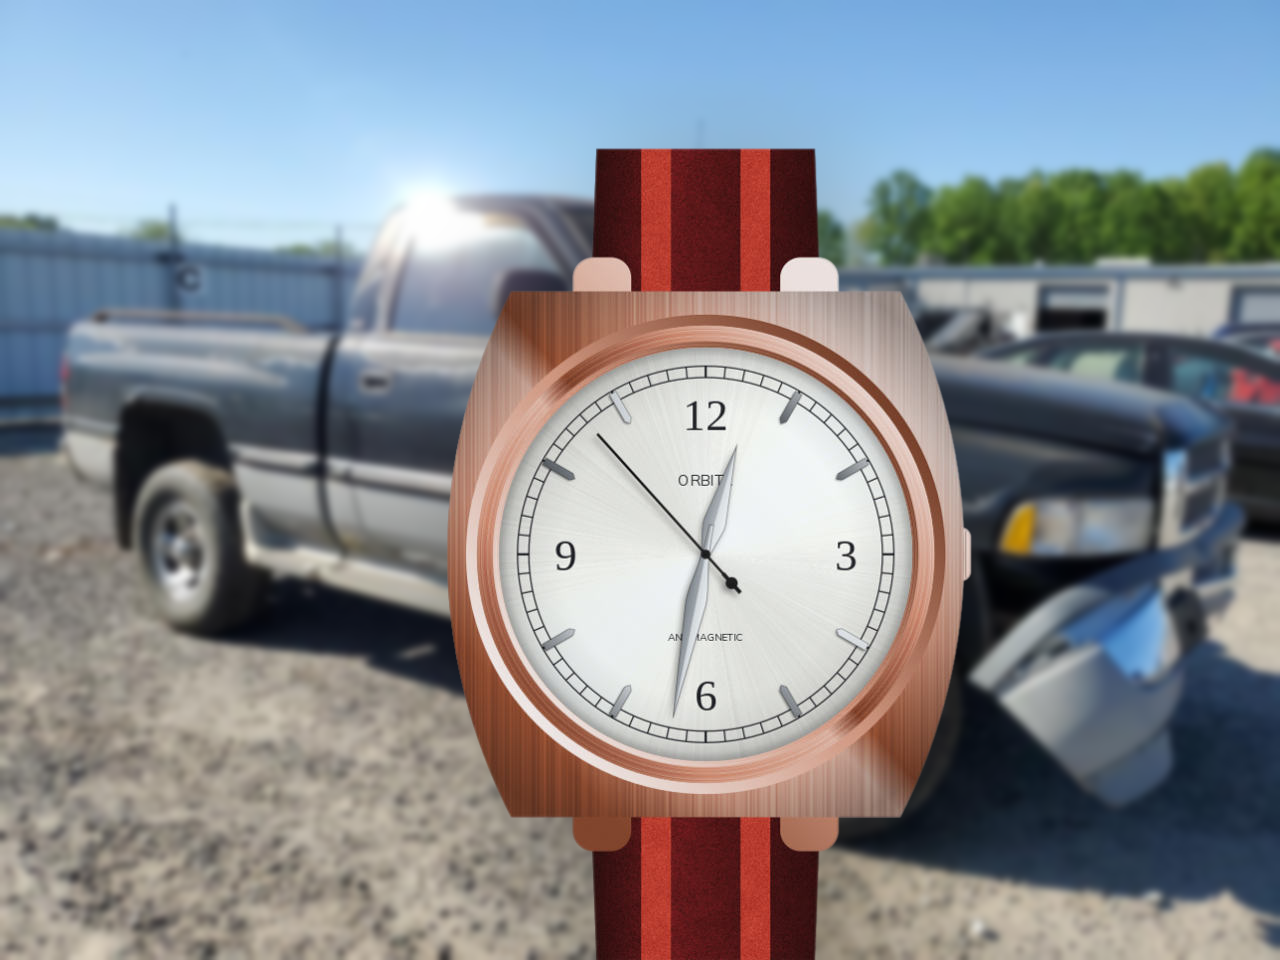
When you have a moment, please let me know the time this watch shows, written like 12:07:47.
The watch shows 12:31:53
